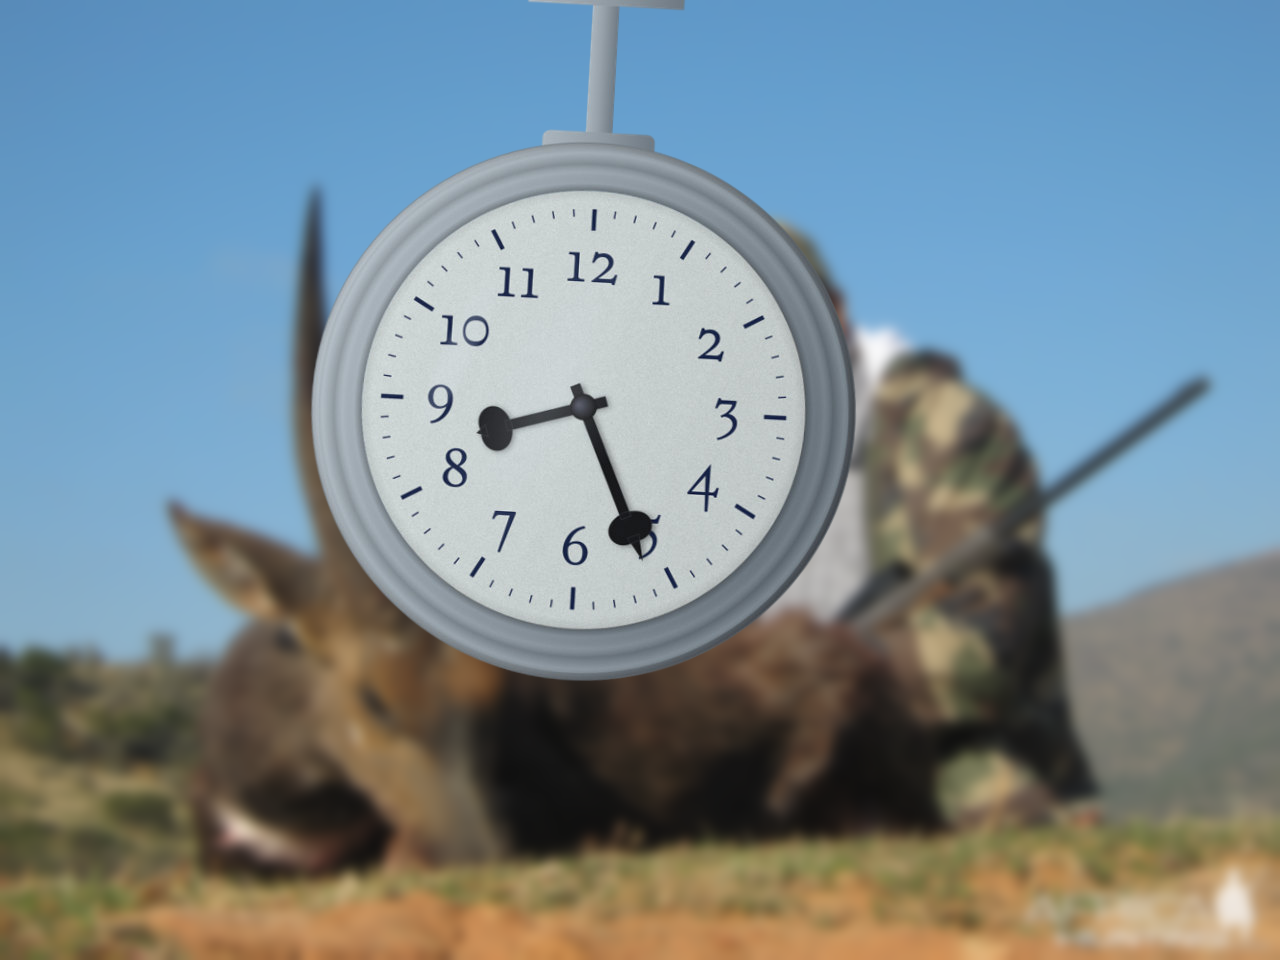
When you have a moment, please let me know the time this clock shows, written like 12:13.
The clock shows 8:26
